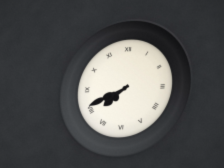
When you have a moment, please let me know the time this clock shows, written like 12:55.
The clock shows 7:41
